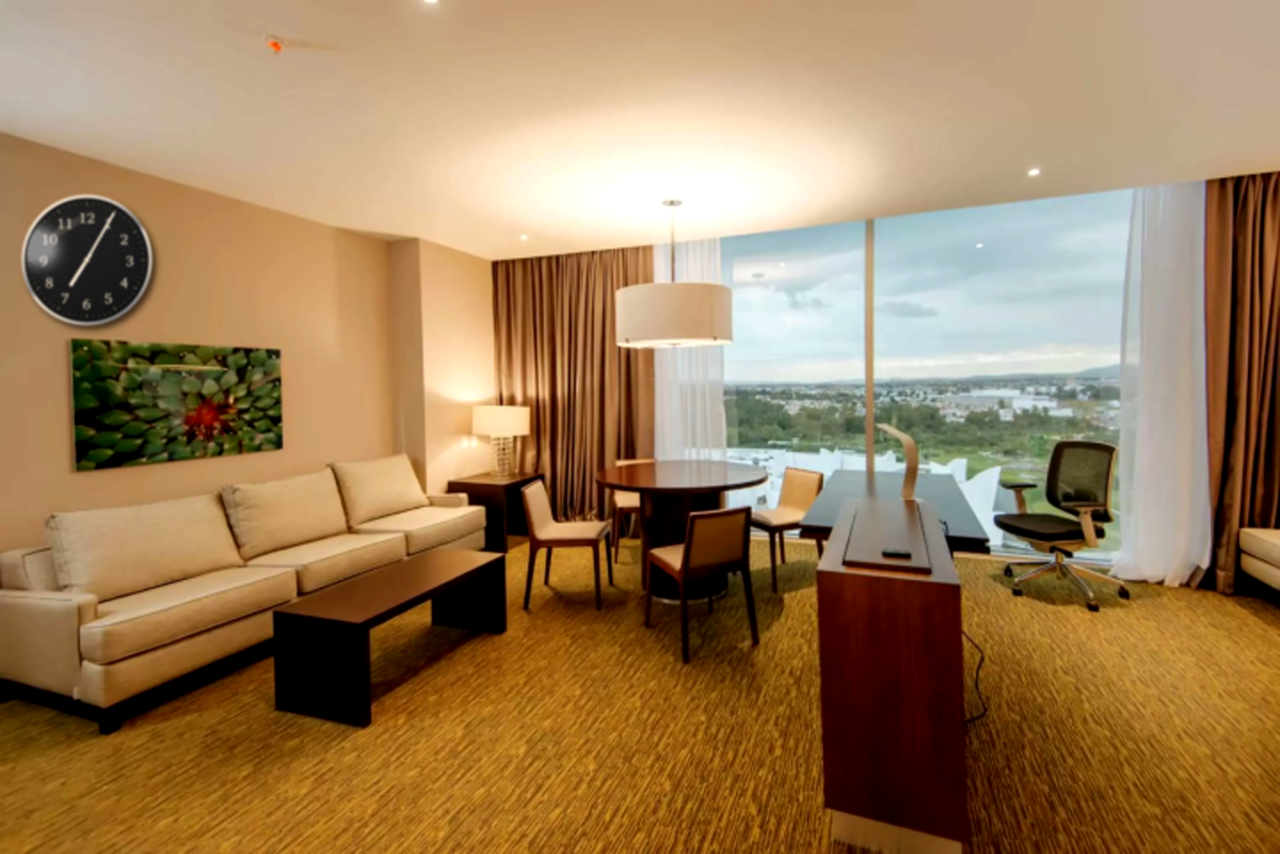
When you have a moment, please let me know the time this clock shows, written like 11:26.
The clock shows 7:05
